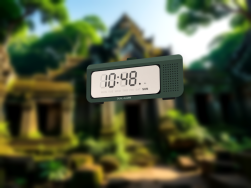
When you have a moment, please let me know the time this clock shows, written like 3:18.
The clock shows 10:48
